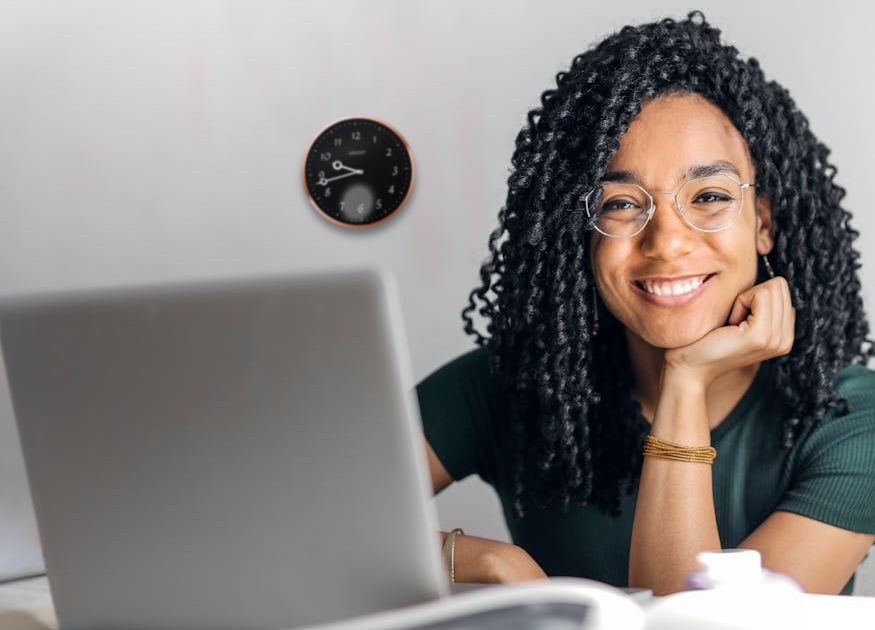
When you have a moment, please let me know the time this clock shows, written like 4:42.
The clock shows 9:43
